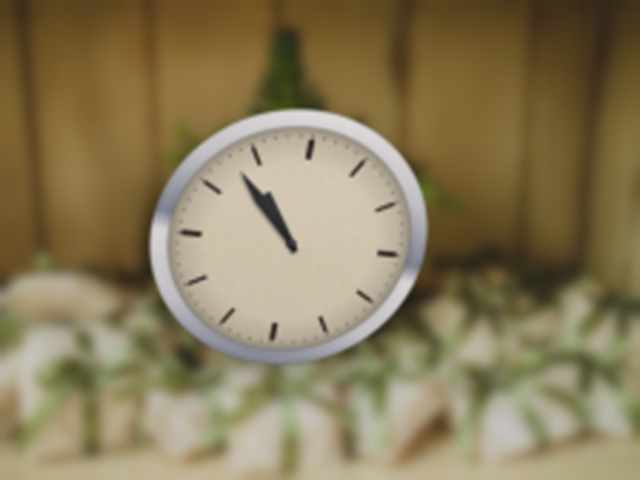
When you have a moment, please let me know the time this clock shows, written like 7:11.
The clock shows 10:53
